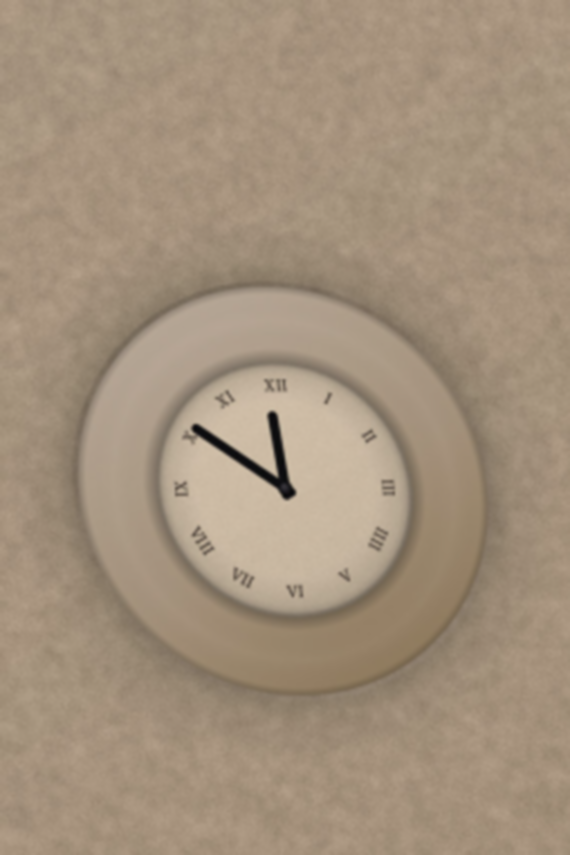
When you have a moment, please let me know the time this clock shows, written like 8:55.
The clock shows 11:51
